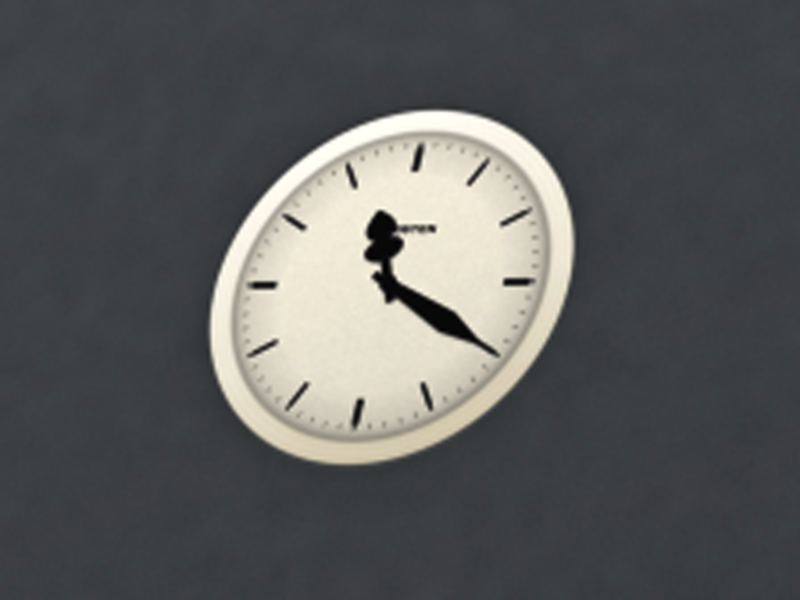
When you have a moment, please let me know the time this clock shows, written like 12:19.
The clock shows 11:20
